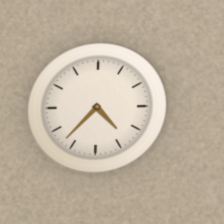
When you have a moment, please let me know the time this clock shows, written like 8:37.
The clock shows 4:37
